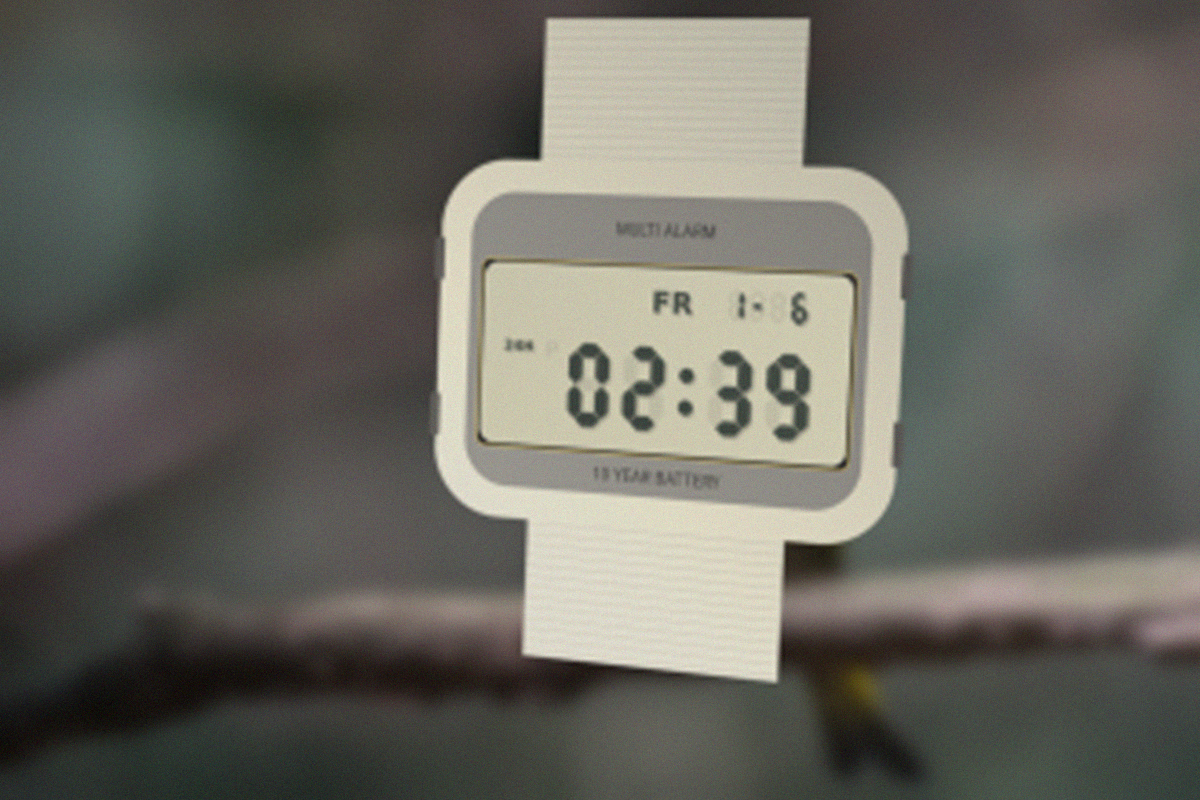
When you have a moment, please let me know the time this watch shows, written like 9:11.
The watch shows 2:39
